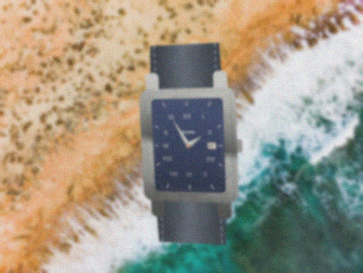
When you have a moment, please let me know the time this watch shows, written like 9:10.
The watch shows 1:55
